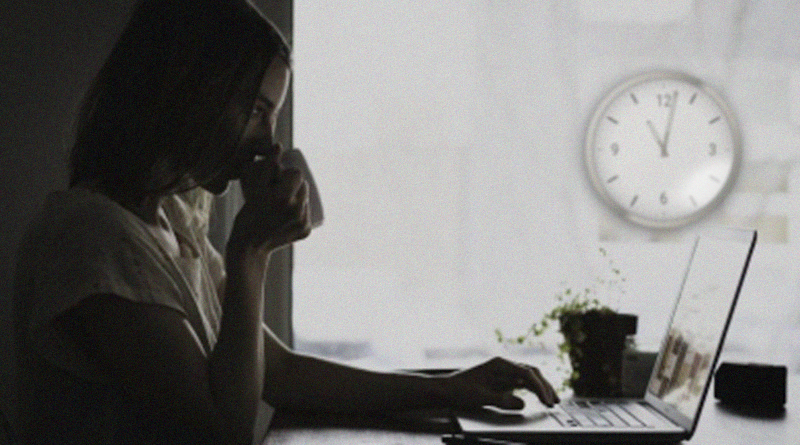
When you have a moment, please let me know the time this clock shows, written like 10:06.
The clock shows 11:02
